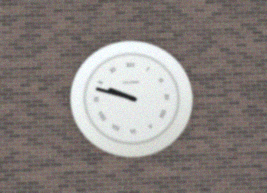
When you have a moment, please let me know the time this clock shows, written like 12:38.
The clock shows 9:48
